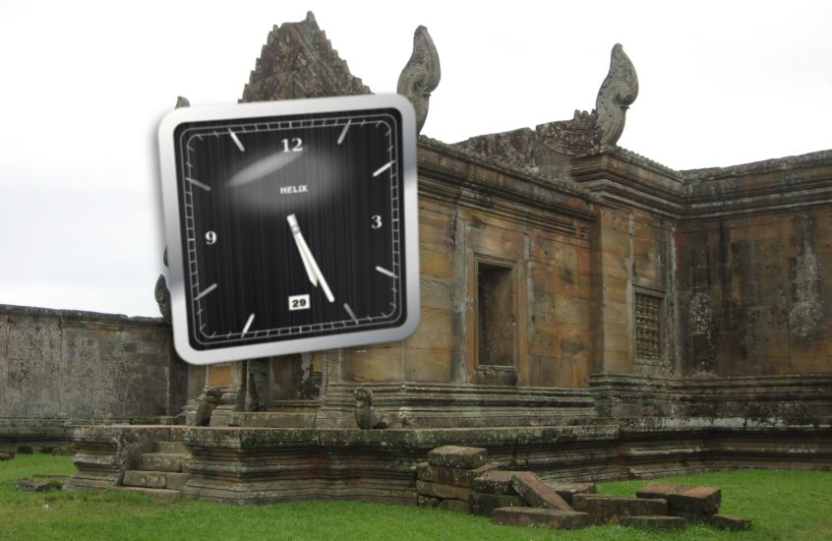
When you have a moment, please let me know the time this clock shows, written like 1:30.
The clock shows 5:26
